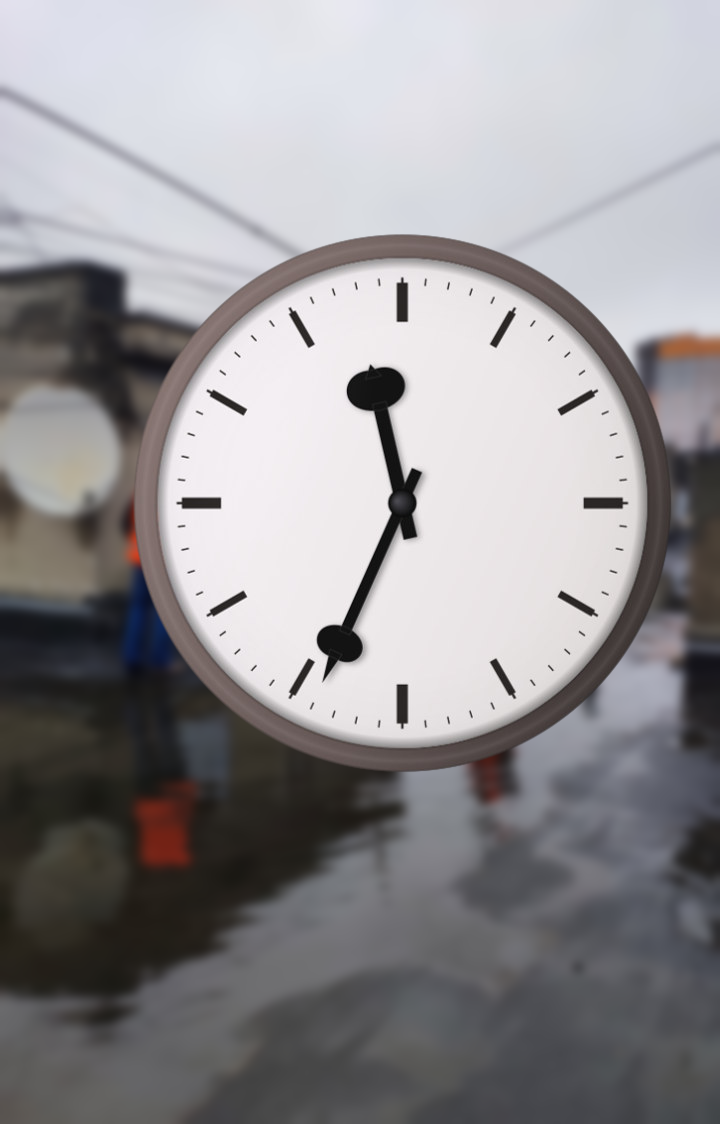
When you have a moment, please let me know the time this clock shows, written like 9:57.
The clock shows 11:34
